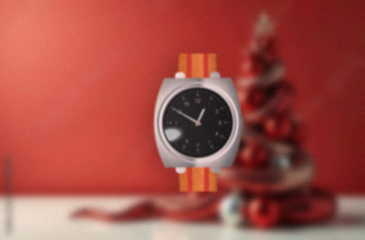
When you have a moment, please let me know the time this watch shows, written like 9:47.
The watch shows 12:50
